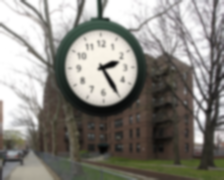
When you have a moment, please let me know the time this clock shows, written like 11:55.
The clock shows 2:25
